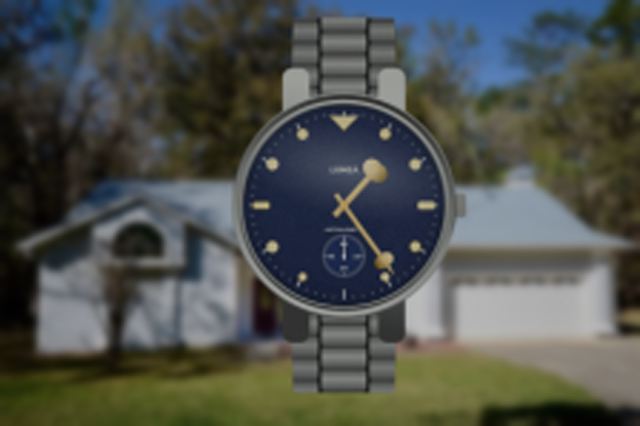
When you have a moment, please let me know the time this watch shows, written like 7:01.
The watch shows 1:24
